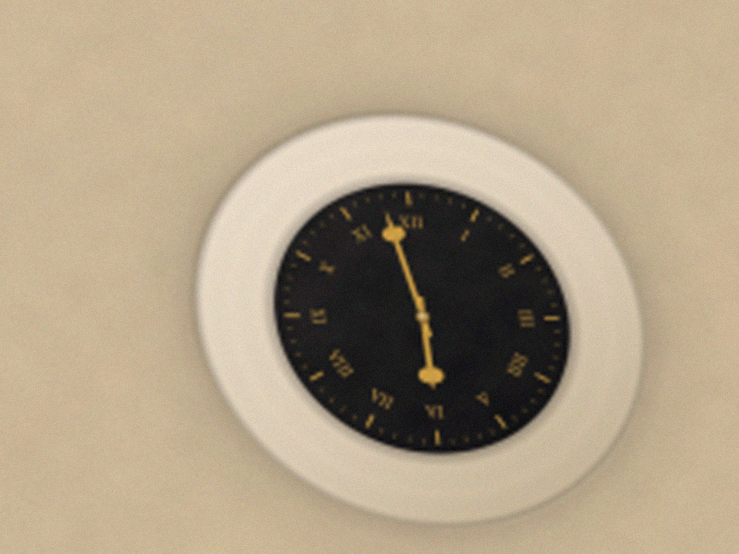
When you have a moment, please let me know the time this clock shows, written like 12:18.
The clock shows 5:58
